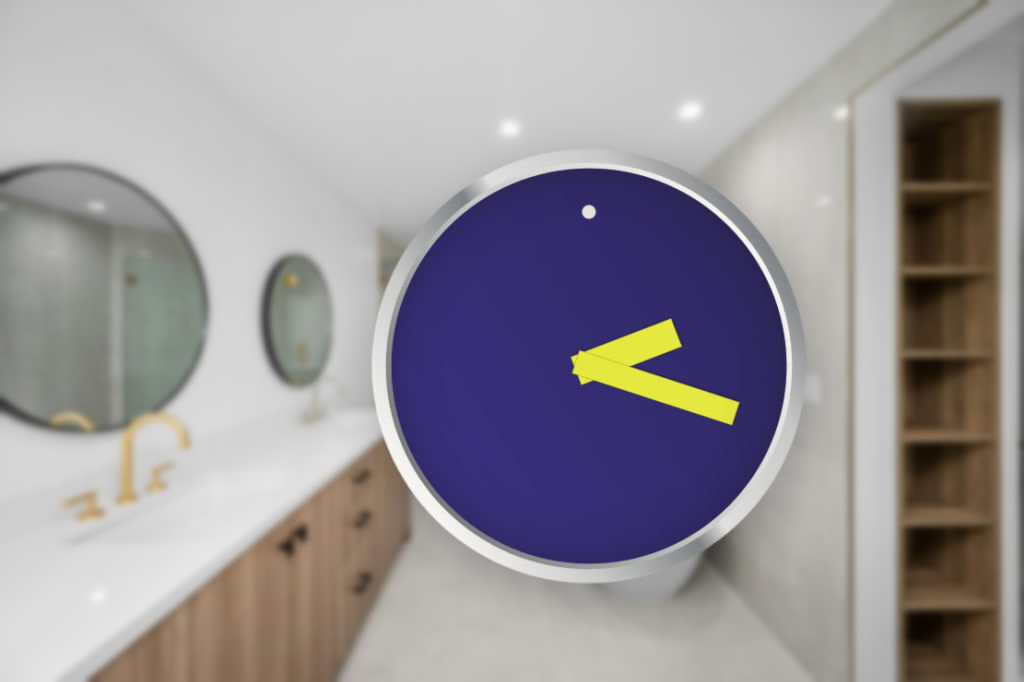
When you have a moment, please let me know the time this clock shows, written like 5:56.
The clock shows 2:18
